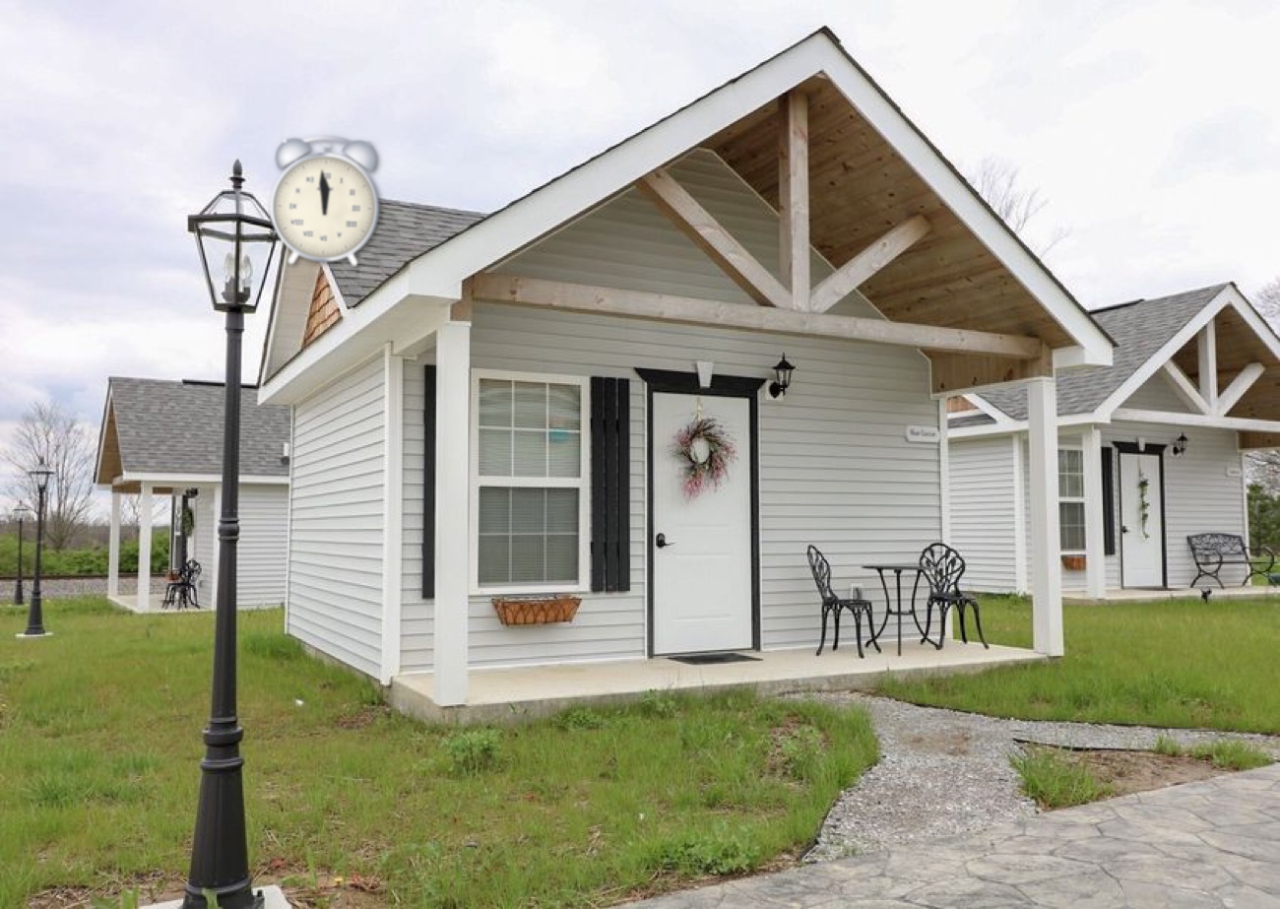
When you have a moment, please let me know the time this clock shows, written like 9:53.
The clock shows 11:59
